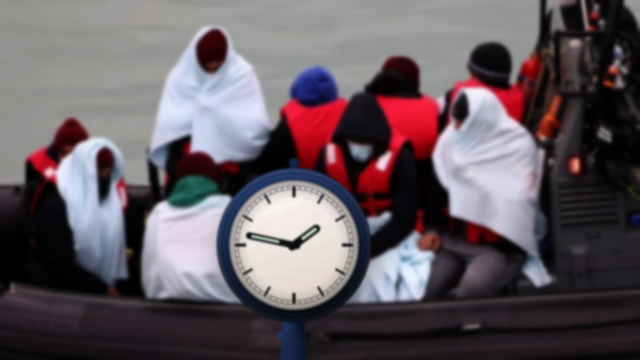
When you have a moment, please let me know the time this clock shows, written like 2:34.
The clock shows 1:47
